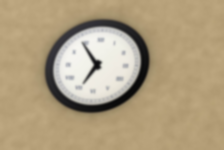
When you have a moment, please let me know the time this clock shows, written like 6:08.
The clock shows 6:54
